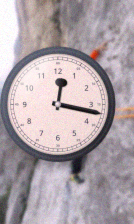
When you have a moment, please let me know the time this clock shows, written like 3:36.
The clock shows 12:17
